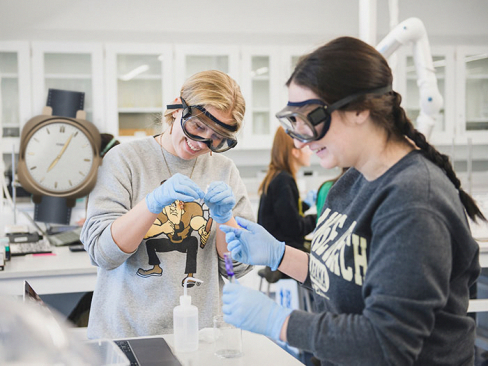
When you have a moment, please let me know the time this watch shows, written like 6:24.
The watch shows 7:04
